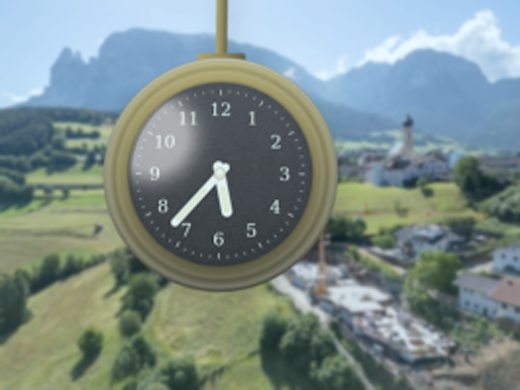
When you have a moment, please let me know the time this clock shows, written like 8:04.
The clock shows 5:37
